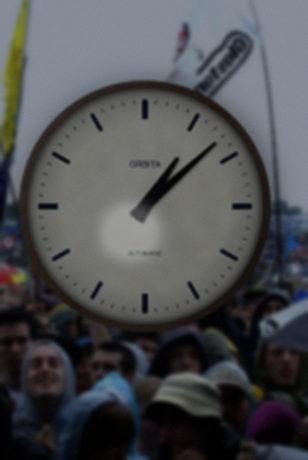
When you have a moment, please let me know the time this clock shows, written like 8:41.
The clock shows 1:08
